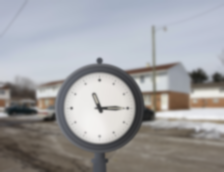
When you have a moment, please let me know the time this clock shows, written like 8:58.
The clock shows 11:15
